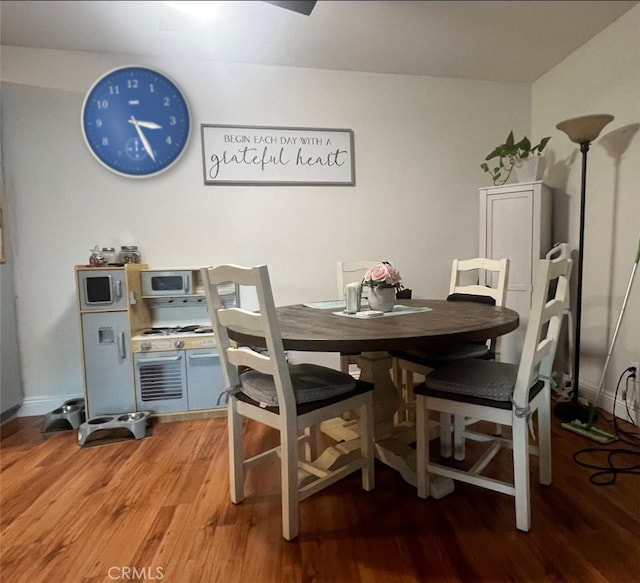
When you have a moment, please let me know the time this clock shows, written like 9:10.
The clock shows 3:26
